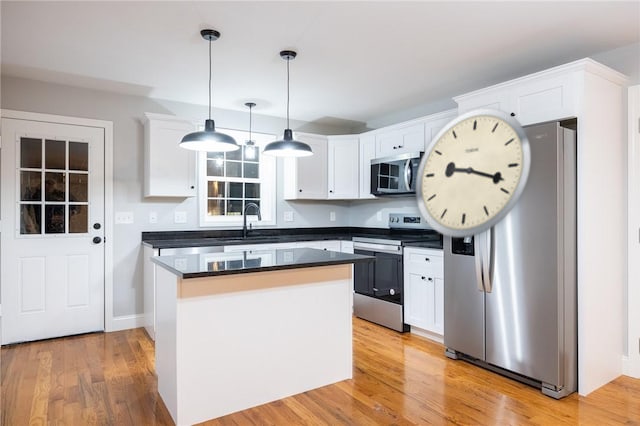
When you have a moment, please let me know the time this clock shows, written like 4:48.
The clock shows 9:18
